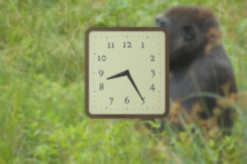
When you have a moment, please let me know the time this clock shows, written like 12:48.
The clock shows 8:25
